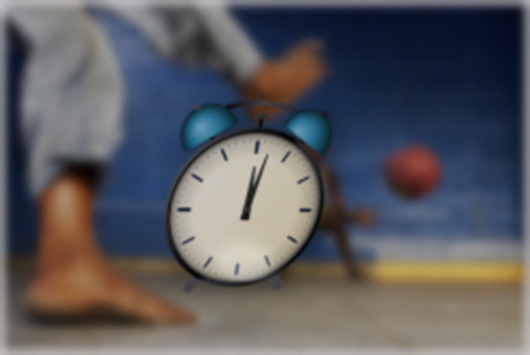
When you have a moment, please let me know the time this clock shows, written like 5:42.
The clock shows 12:02
